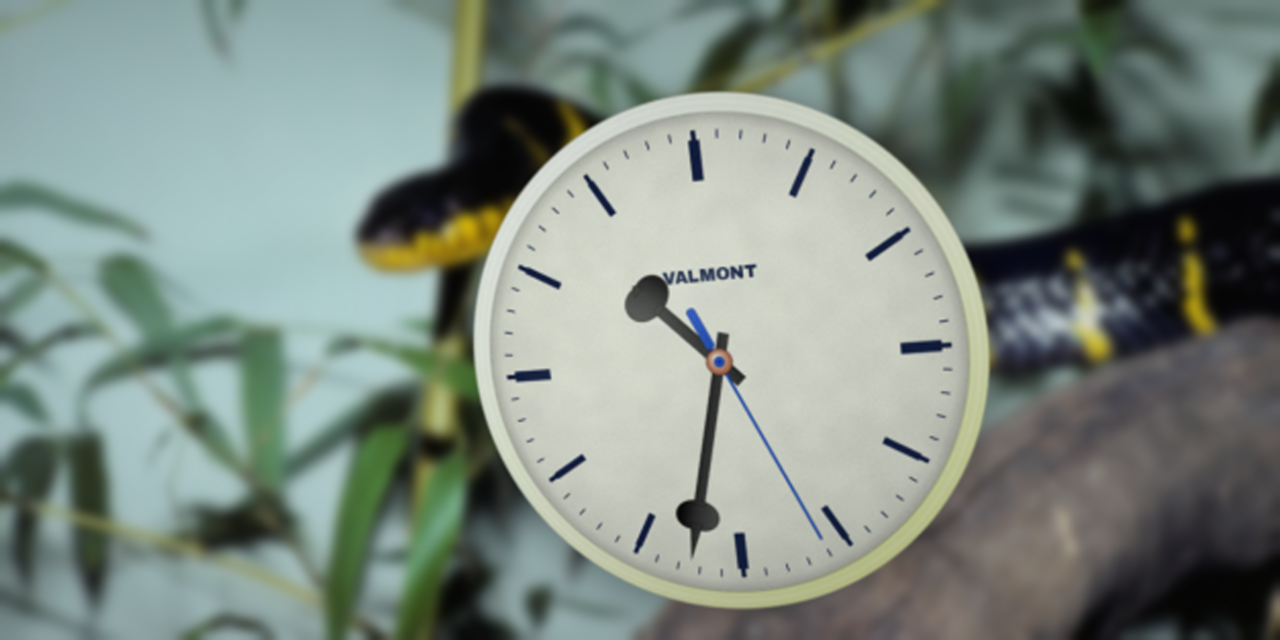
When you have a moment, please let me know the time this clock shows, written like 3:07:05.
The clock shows 10:32:26
